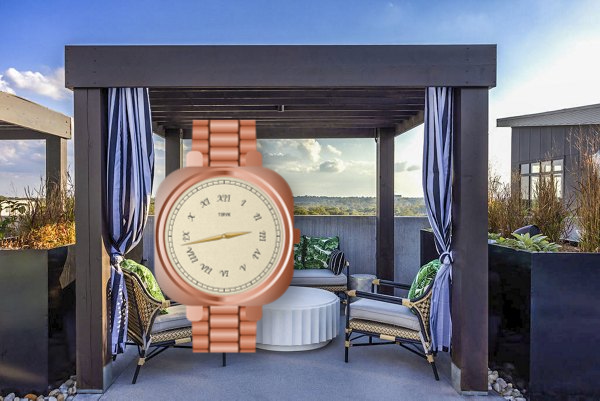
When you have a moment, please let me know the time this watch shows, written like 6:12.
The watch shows 2:43
